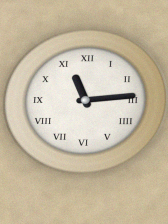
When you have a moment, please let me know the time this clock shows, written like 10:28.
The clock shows 11:14
